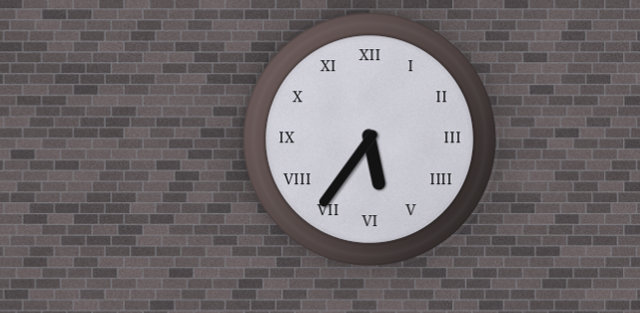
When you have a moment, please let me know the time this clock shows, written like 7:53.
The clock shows 5:36
